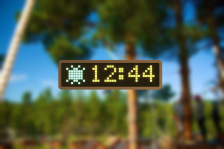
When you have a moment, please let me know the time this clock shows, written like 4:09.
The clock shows 12:44
